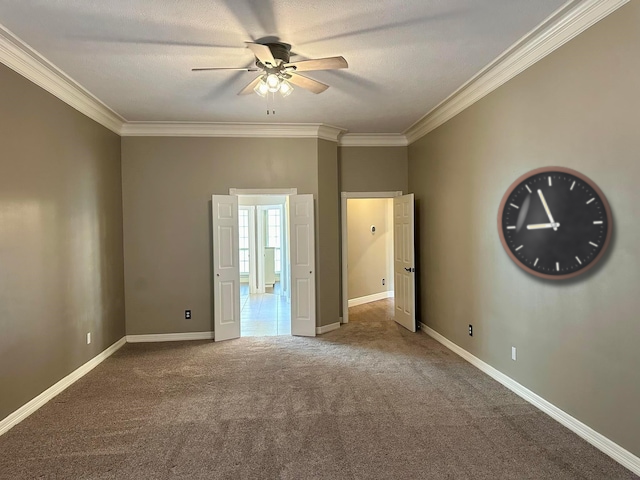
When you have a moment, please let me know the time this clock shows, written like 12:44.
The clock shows 8:57
